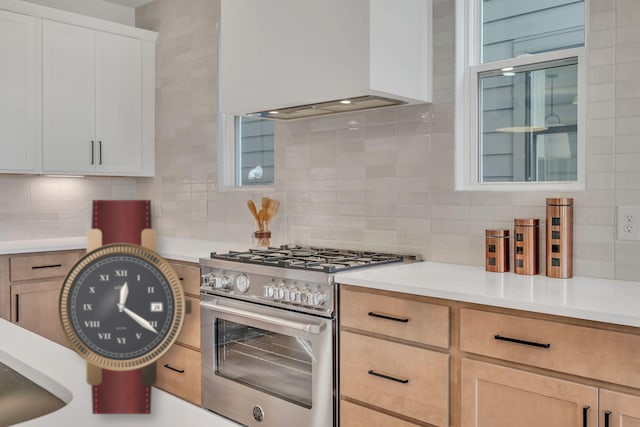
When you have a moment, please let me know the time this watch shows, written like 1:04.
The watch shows 12:21
